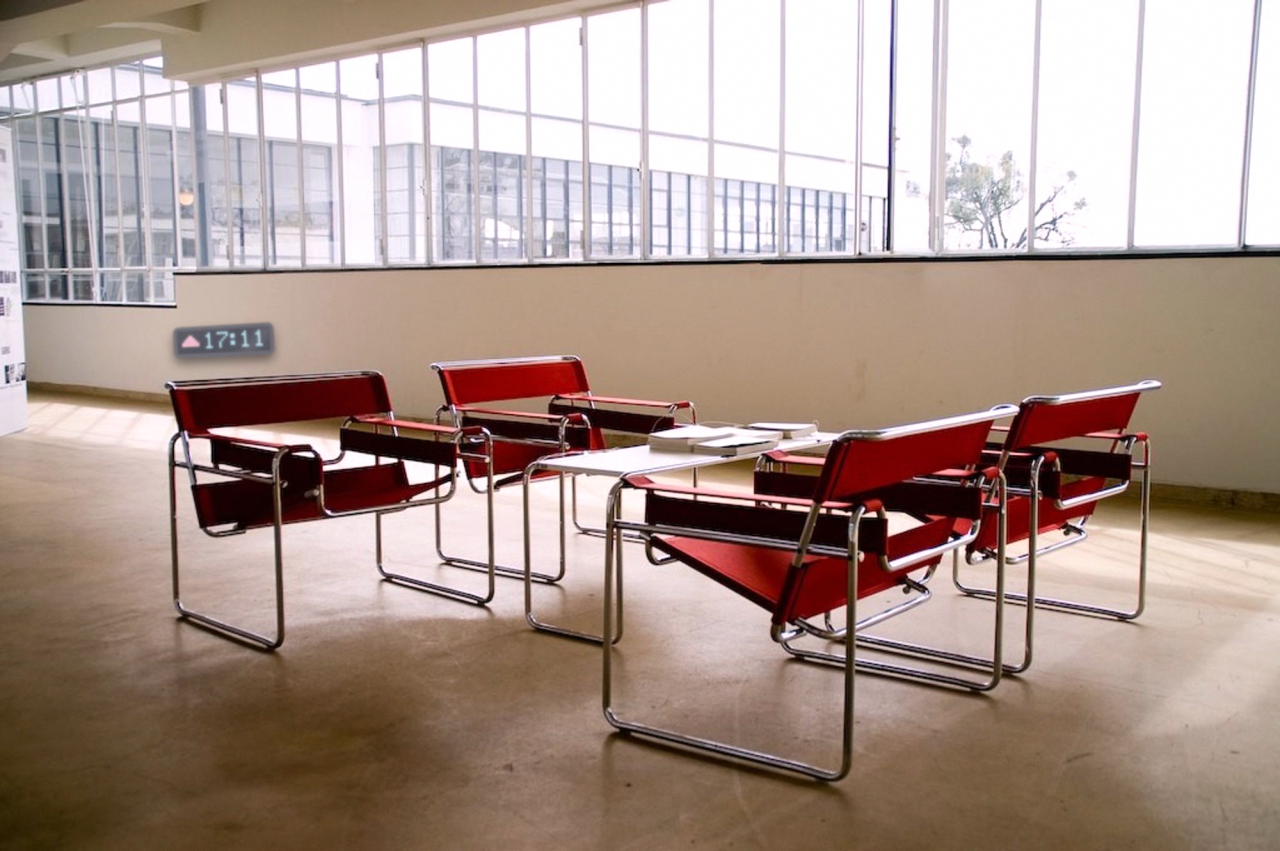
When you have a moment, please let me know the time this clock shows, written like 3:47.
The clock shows 17:11
